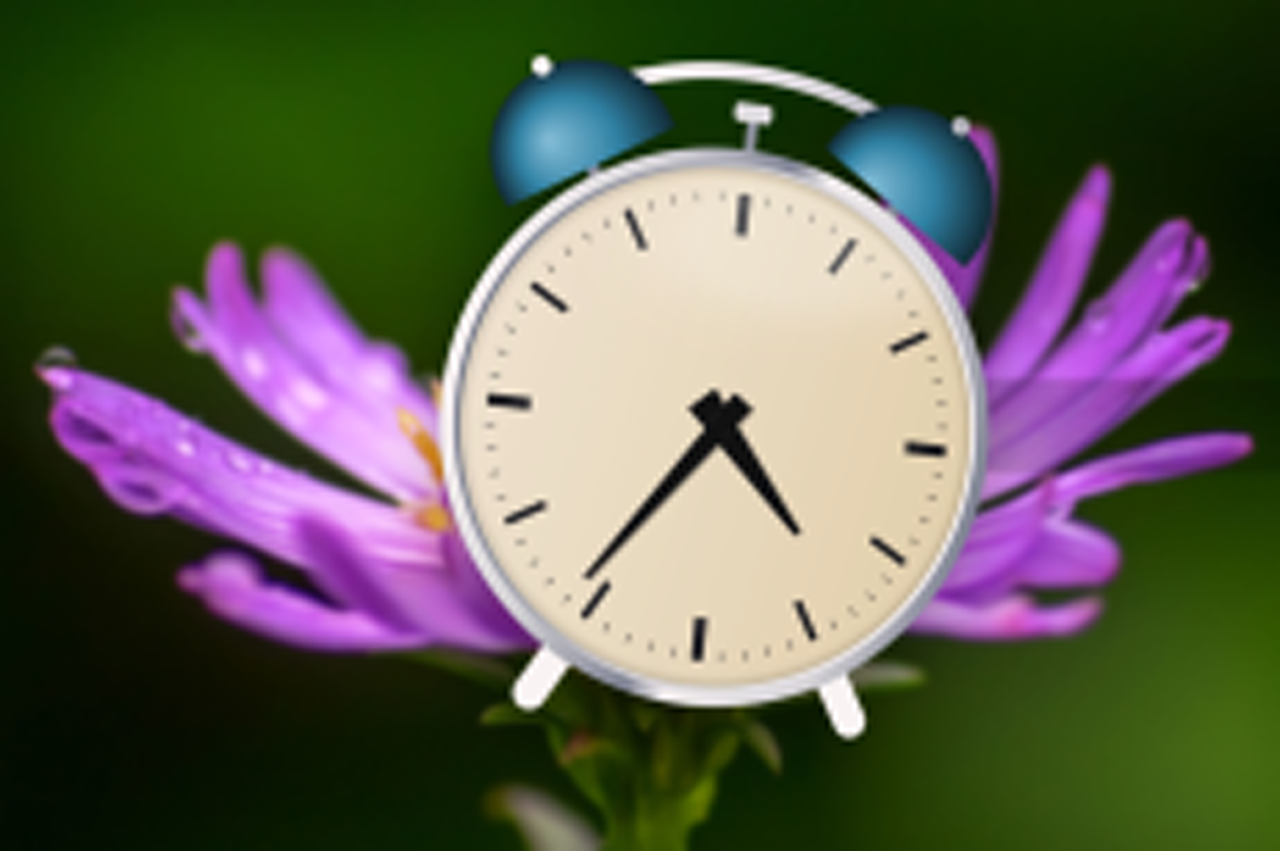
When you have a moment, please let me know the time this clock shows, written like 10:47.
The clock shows 4:36
